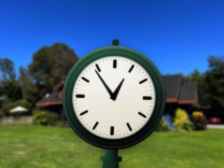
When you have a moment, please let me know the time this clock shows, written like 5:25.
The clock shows 12:54
